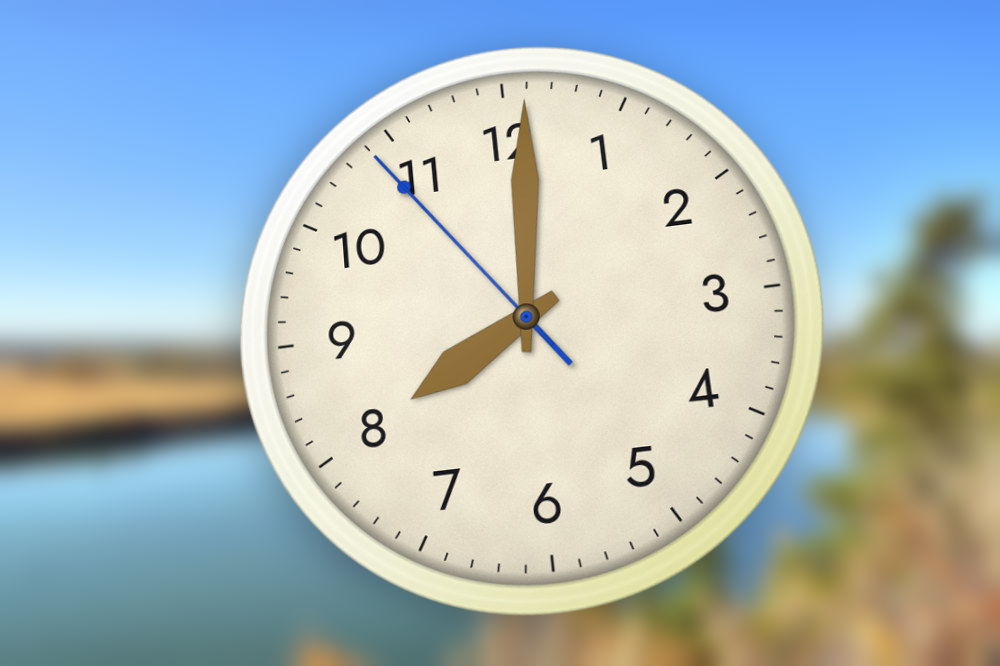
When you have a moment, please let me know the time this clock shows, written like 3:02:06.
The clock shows 8:00:54
